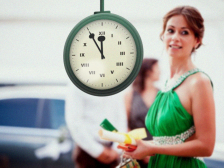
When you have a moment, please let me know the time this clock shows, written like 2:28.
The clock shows 11:55
